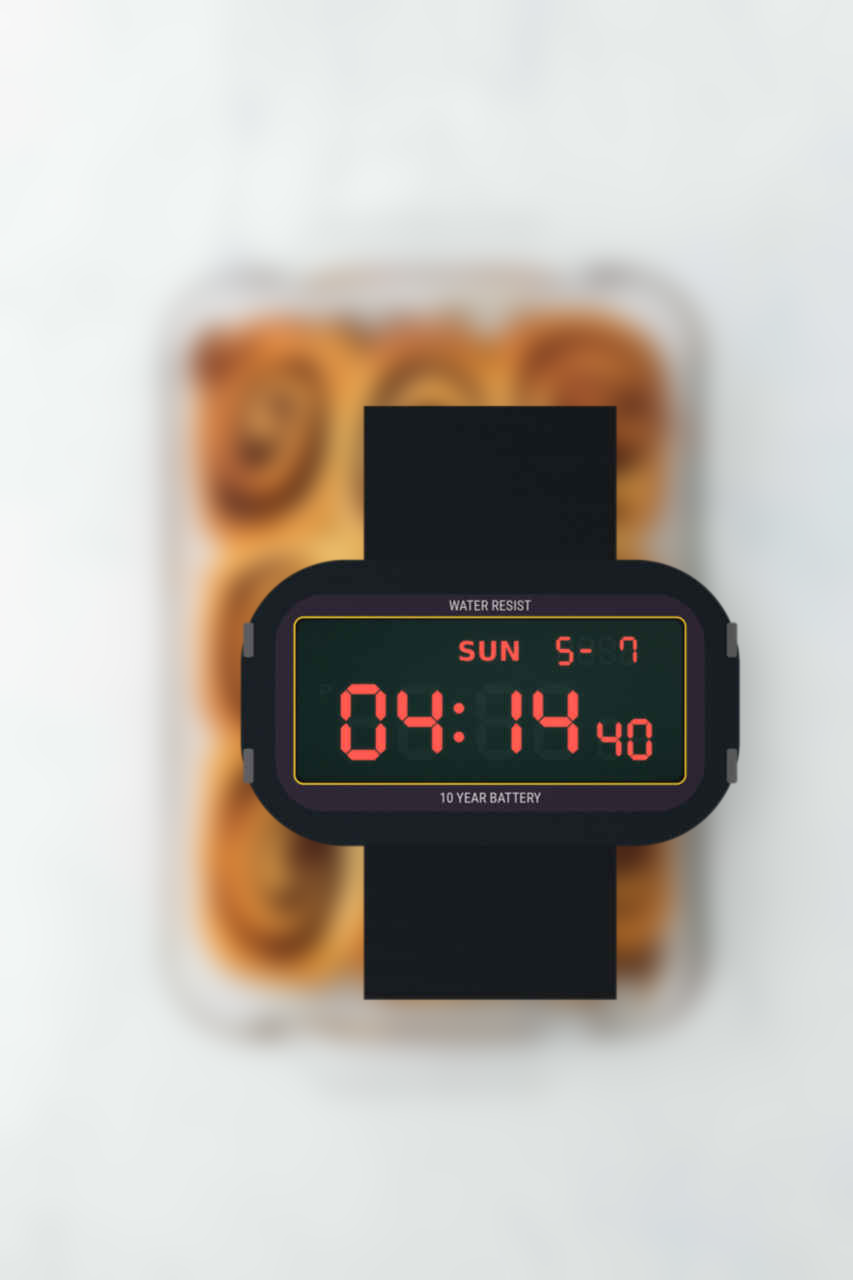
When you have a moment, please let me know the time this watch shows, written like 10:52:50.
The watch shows 4:14:40
